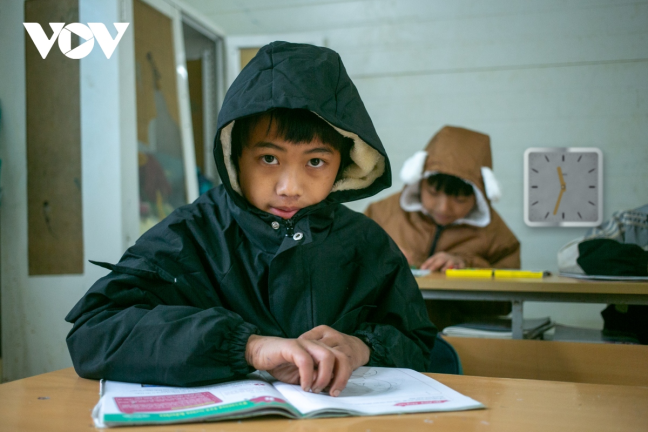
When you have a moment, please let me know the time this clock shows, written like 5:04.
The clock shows 11:33
